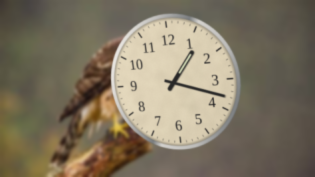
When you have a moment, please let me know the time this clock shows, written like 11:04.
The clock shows 1:18
